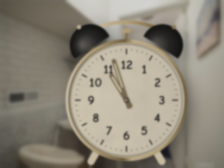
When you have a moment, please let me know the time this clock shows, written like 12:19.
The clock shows 10:57
